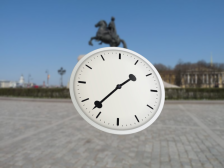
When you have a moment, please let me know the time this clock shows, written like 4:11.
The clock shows 1:37
